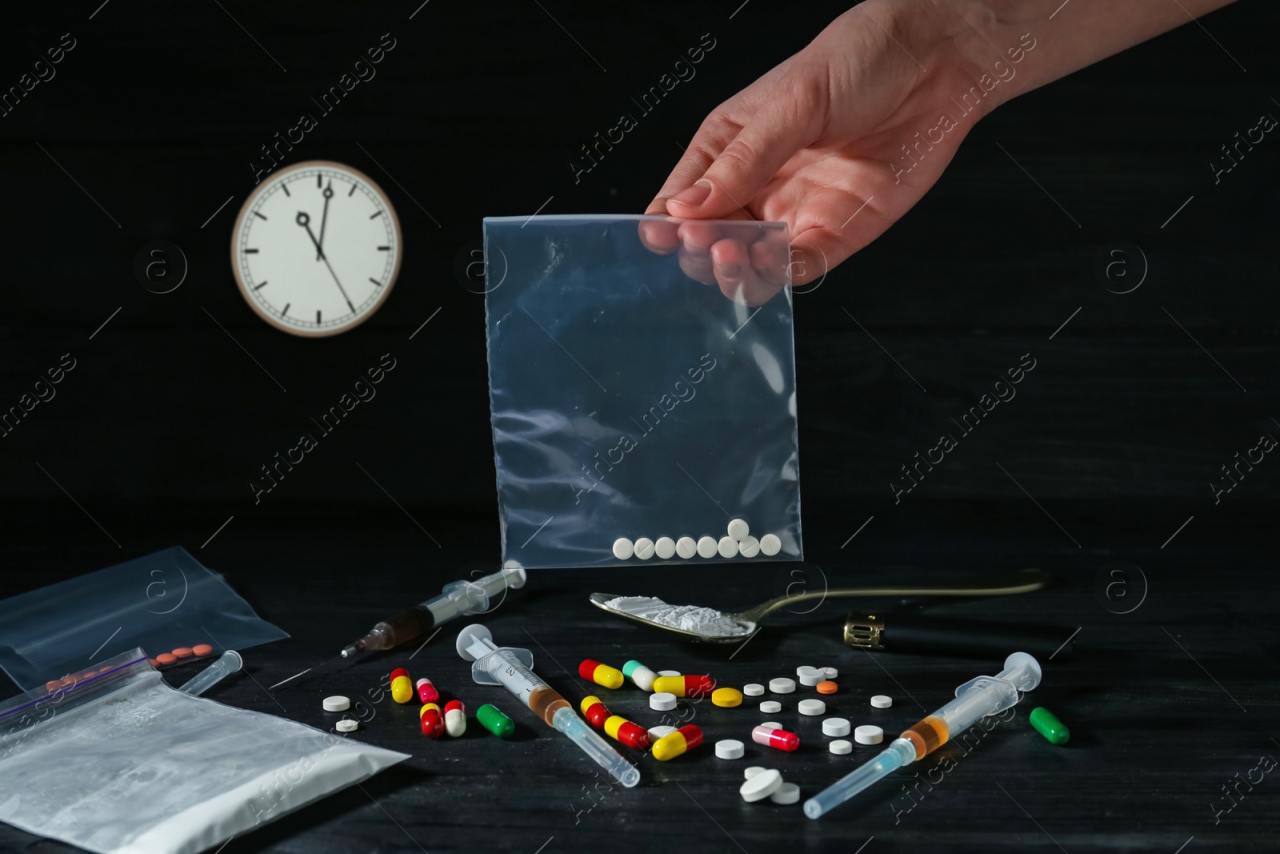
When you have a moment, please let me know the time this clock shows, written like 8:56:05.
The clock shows 11:01:25
